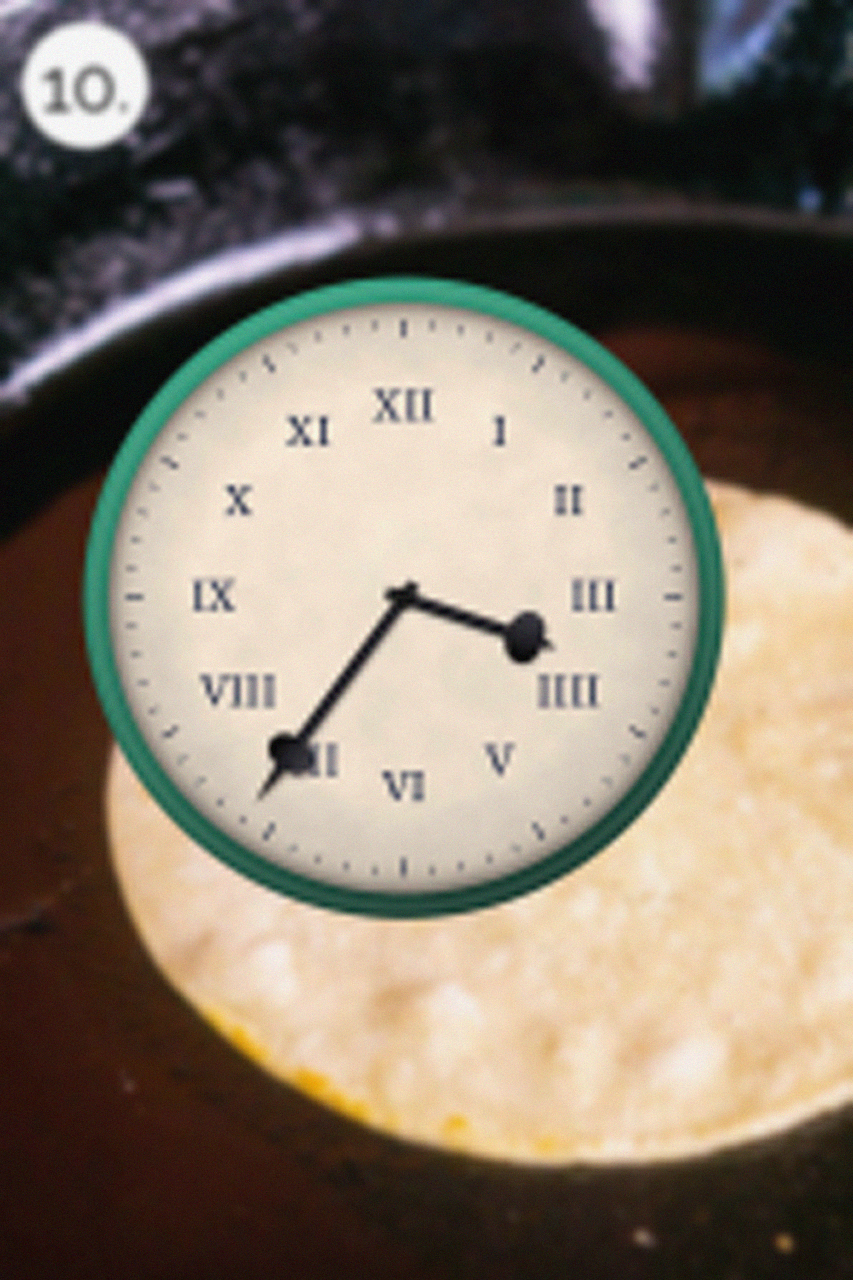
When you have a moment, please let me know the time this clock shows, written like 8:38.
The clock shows 3:36
